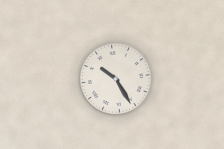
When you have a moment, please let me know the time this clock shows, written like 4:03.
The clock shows 10:26
